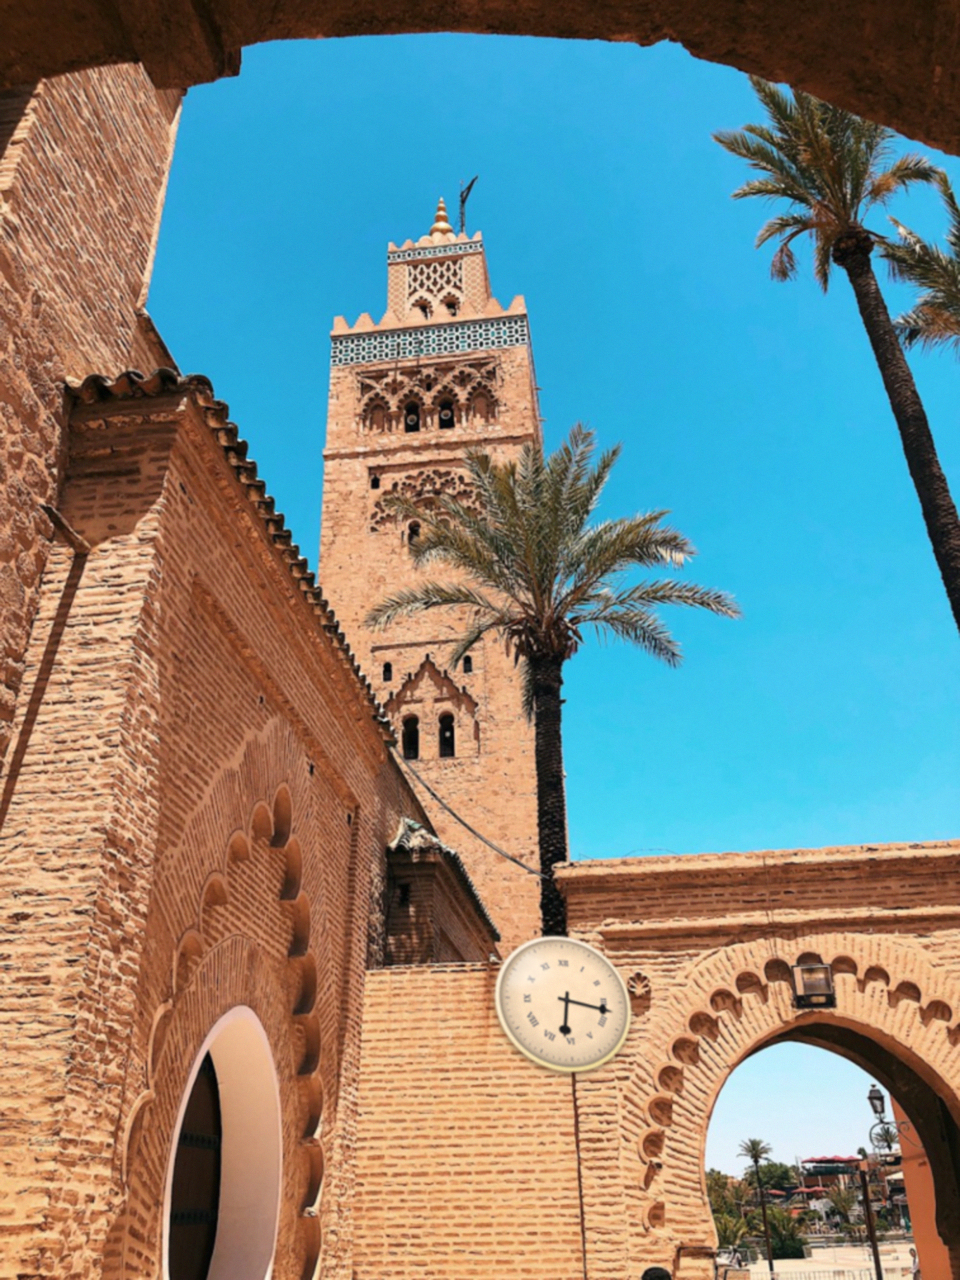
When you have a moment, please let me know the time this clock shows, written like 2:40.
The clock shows 6:17
